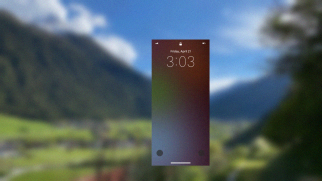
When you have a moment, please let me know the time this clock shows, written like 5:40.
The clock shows 3:03
